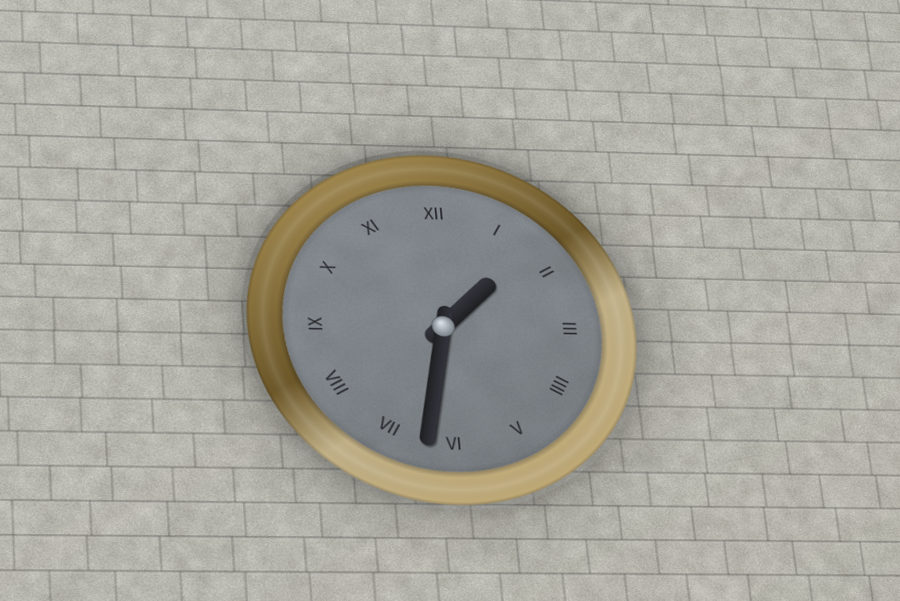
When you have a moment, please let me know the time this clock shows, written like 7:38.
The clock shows 1:32
